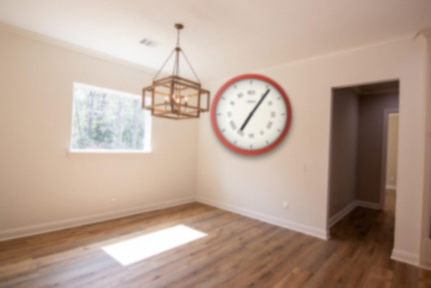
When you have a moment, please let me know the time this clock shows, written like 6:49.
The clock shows 7:06
